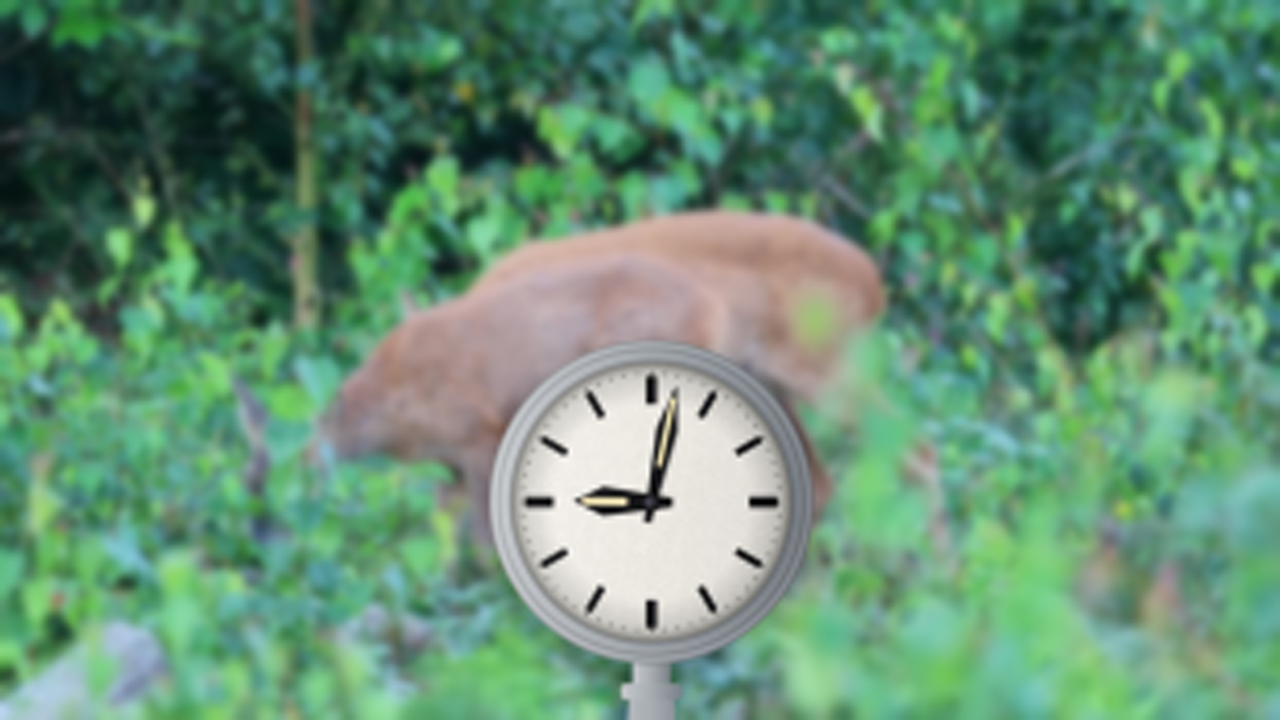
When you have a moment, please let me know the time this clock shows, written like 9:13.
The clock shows 9:02
